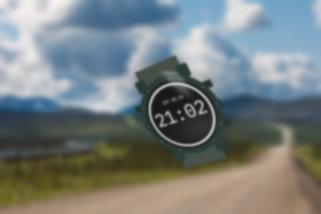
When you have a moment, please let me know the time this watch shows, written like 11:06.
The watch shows 21:02
